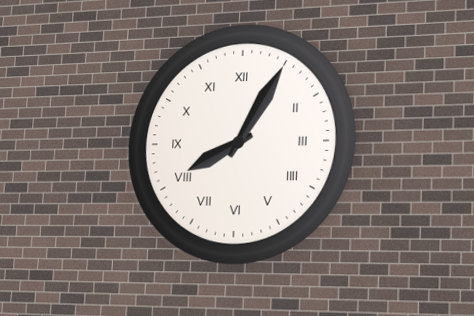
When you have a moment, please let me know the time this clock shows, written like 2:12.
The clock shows 8:05
